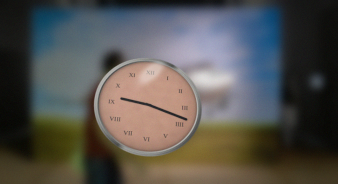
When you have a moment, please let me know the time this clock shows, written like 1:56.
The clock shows 9:18
